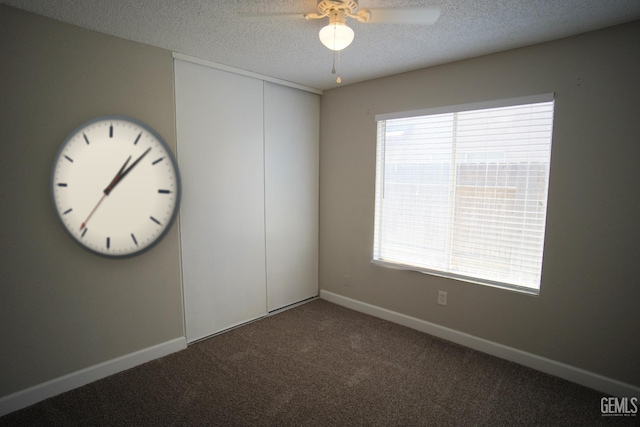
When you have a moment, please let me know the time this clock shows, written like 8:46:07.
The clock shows 1:07:36
